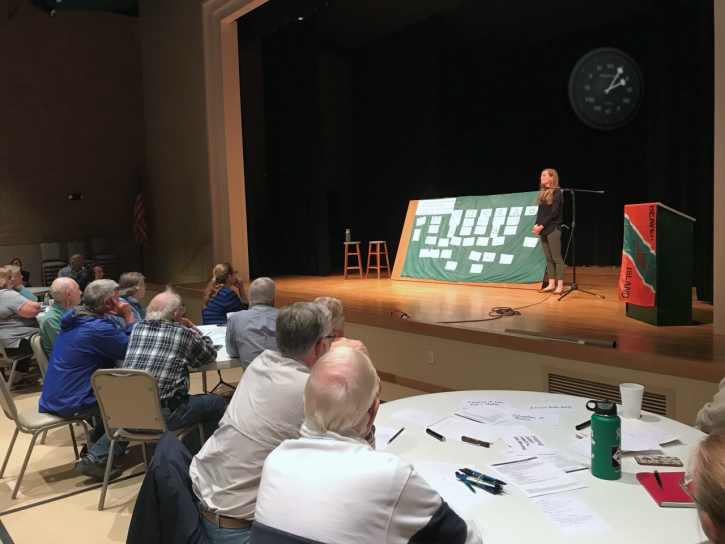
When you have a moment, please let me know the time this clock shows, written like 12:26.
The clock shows 2:05
